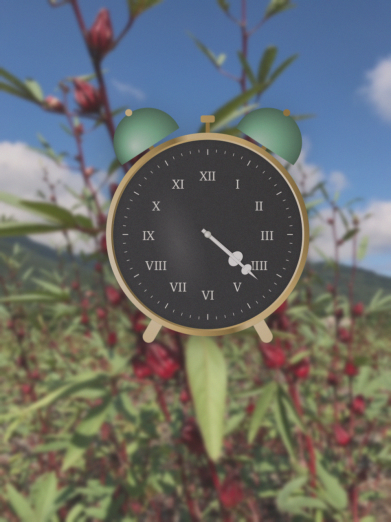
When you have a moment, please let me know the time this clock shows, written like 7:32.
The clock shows 4:22
